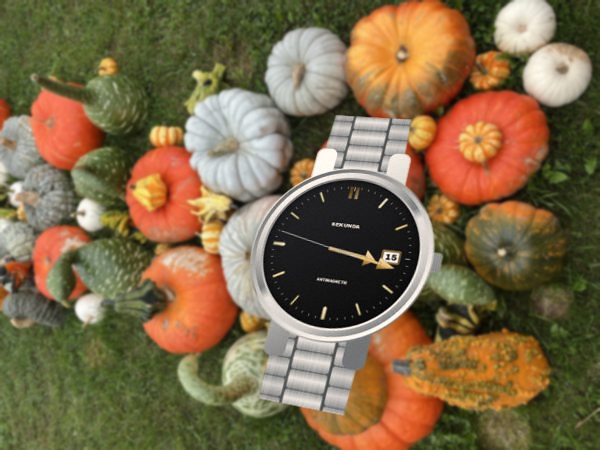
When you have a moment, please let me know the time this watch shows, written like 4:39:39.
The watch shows 3:16:47
